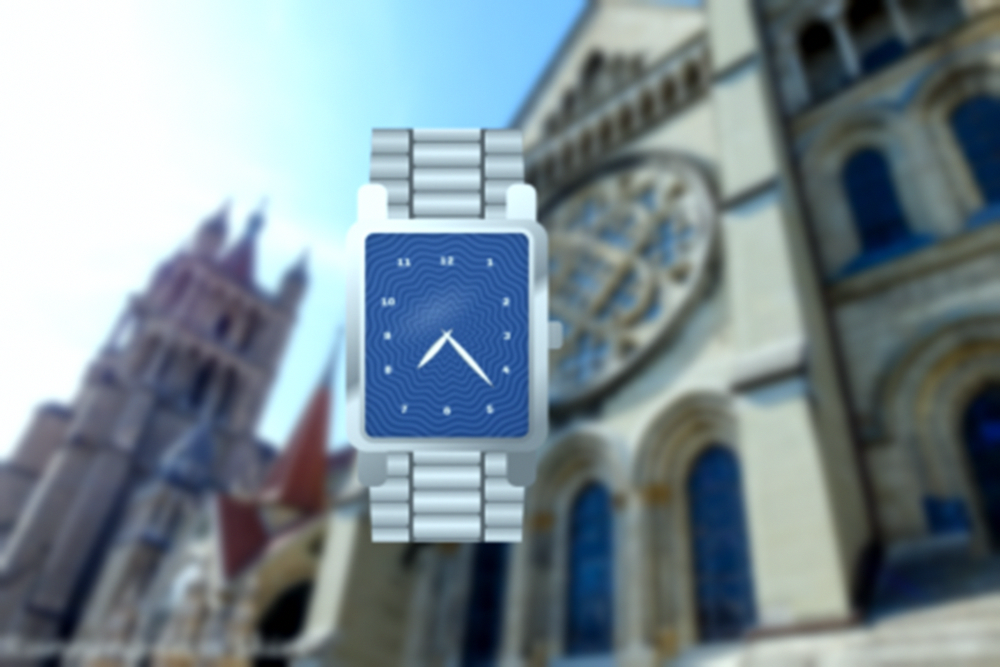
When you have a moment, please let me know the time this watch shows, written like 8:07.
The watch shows 7:23
